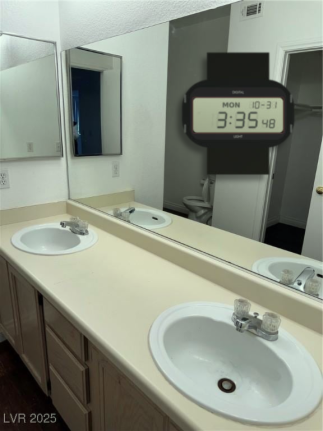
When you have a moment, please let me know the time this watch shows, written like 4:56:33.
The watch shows 3:35:48
